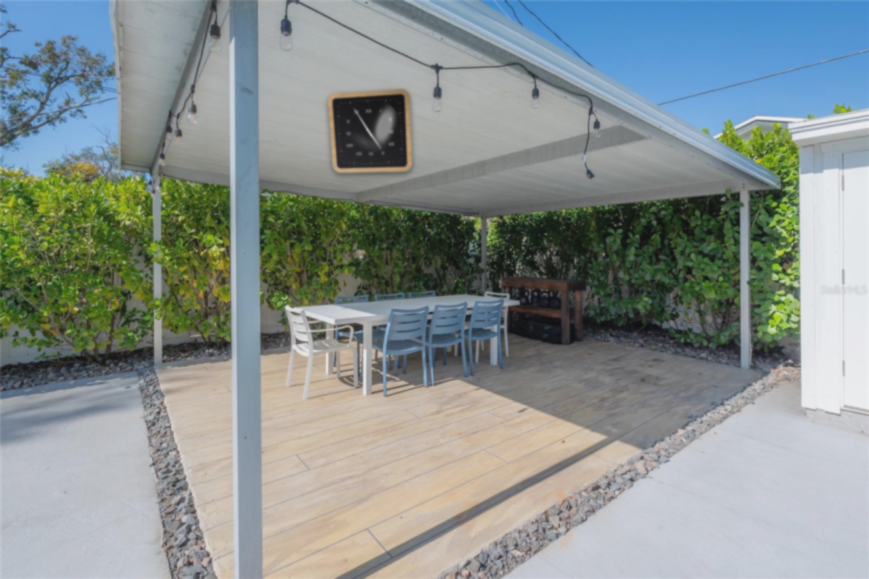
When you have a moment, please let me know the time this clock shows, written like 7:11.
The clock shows 4:55
